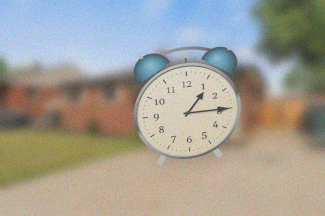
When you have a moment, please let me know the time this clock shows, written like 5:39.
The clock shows 1:15
